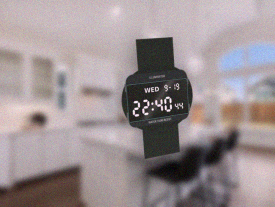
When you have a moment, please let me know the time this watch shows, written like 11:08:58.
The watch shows 22:40:44
